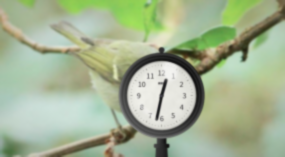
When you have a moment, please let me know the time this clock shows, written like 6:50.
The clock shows 12:32
